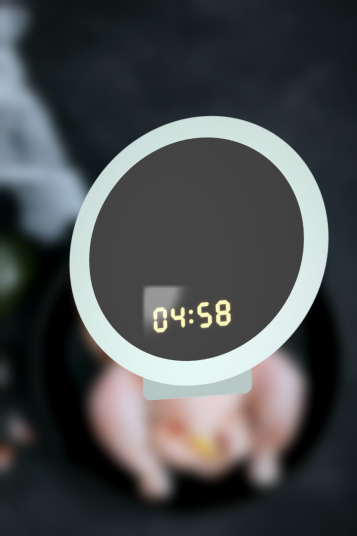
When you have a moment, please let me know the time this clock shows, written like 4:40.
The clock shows 4:58
